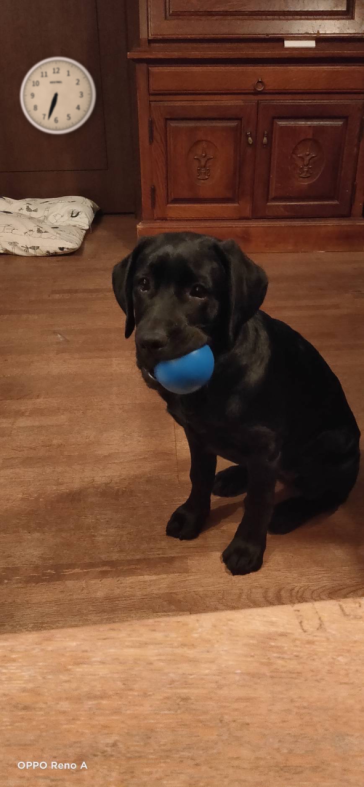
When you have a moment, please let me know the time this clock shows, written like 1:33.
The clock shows 6:33
